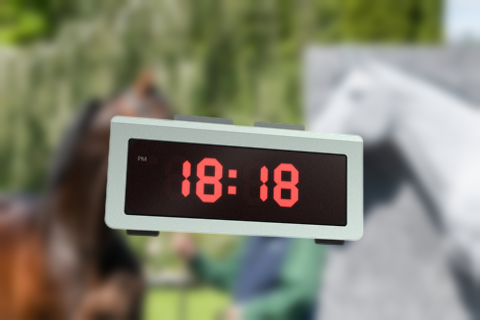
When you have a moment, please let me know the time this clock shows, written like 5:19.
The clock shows 18:18
